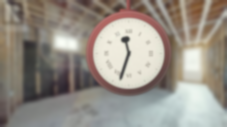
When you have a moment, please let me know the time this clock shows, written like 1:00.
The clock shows 11:33
